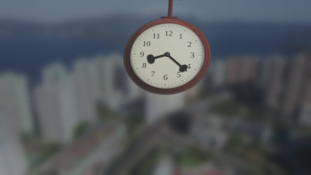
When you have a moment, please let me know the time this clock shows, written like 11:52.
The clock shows 8:22
